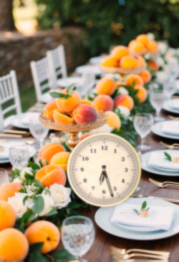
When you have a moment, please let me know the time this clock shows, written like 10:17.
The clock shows 6:27
